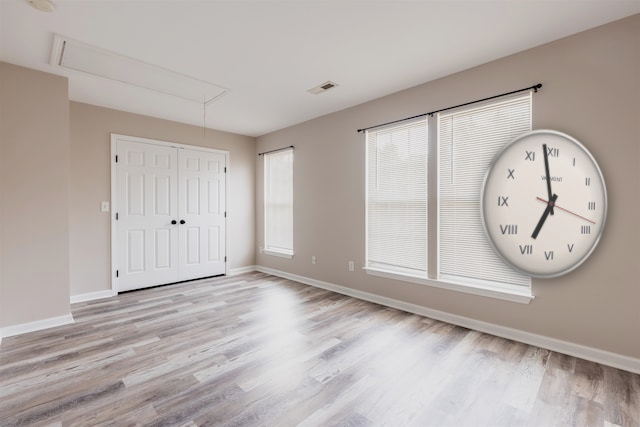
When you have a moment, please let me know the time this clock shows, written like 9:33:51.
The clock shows 6:58:18
